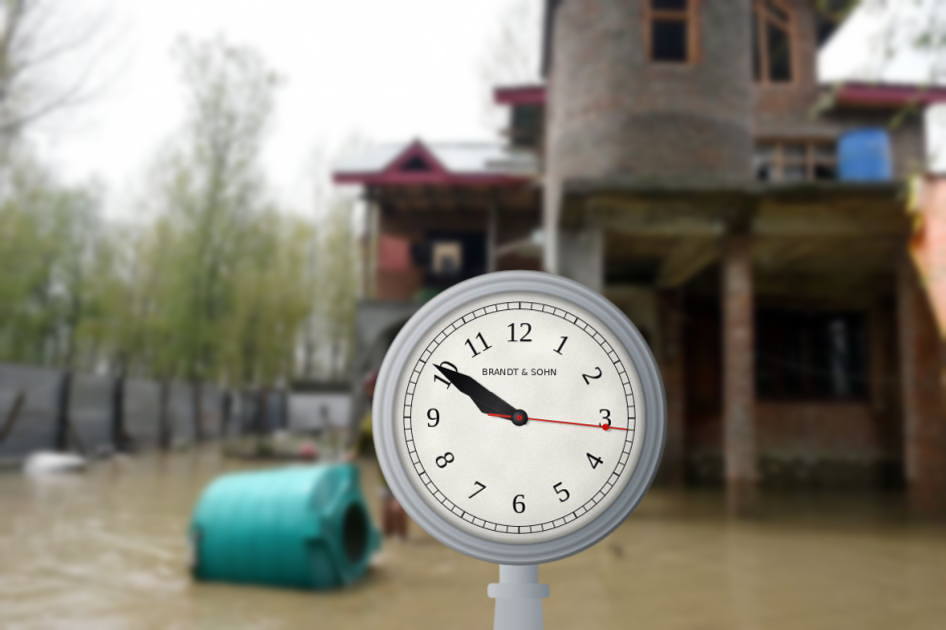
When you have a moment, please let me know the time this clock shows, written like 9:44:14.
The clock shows 9:50:16
